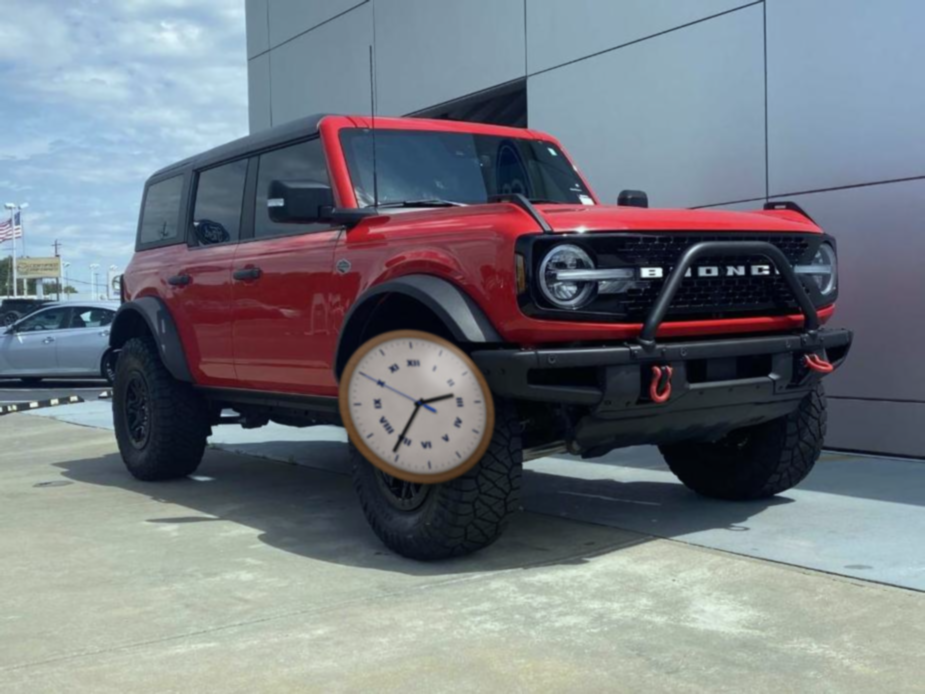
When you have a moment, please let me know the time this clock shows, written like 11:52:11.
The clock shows 2:35:50
